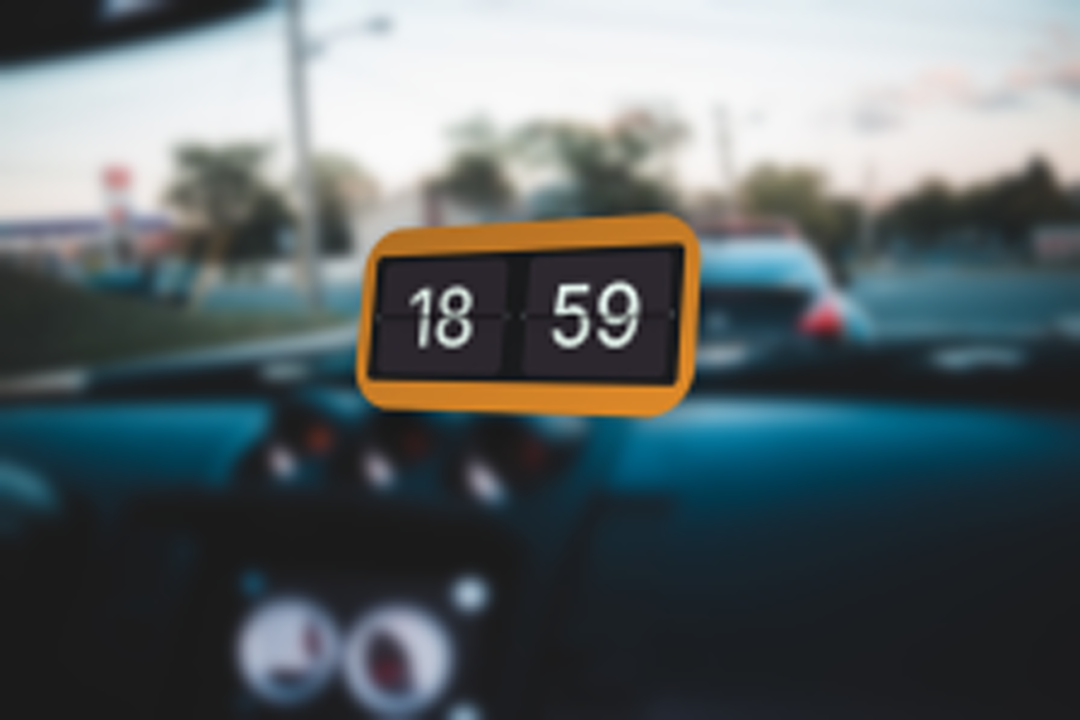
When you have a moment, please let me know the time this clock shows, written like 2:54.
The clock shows 18:59
